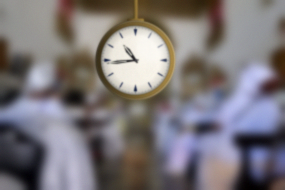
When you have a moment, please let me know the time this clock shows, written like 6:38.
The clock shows 10:44
